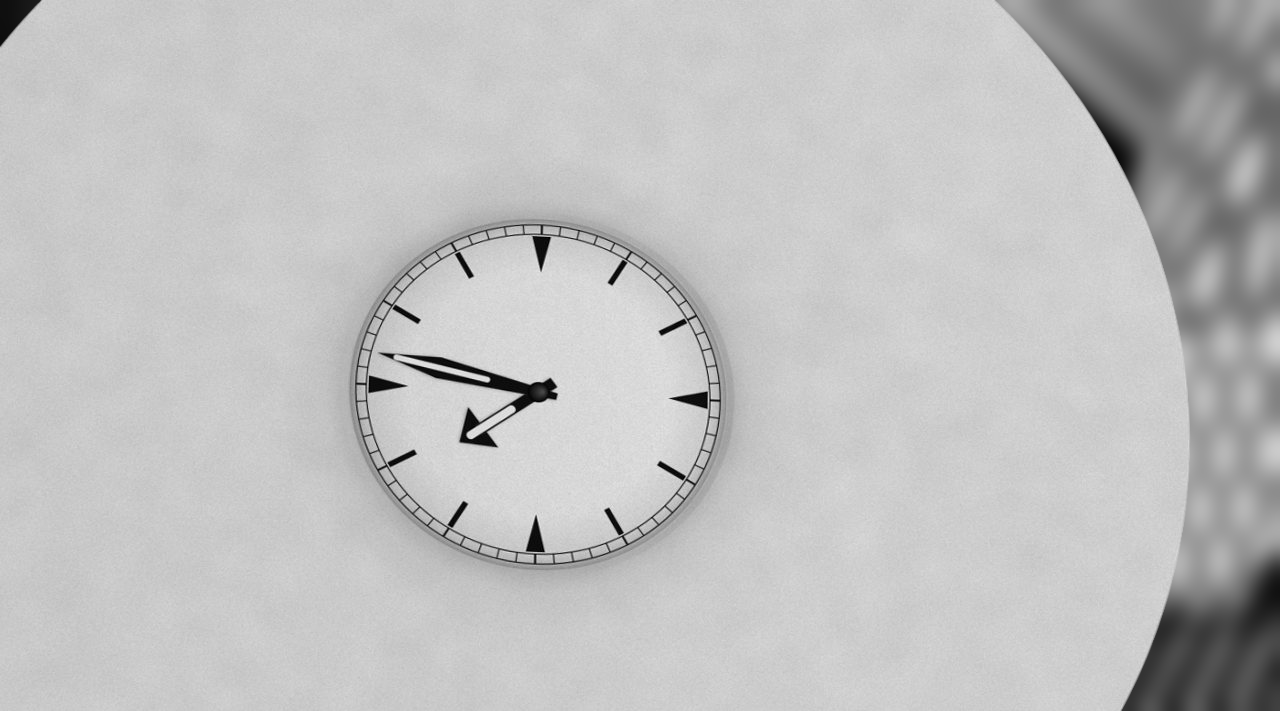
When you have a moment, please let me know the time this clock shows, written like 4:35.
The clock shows 7:47
